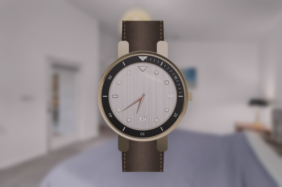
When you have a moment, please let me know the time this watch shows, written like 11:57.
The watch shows 6:39
